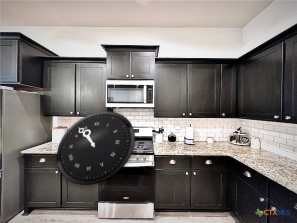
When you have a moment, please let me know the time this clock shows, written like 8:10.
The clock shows 10:53
